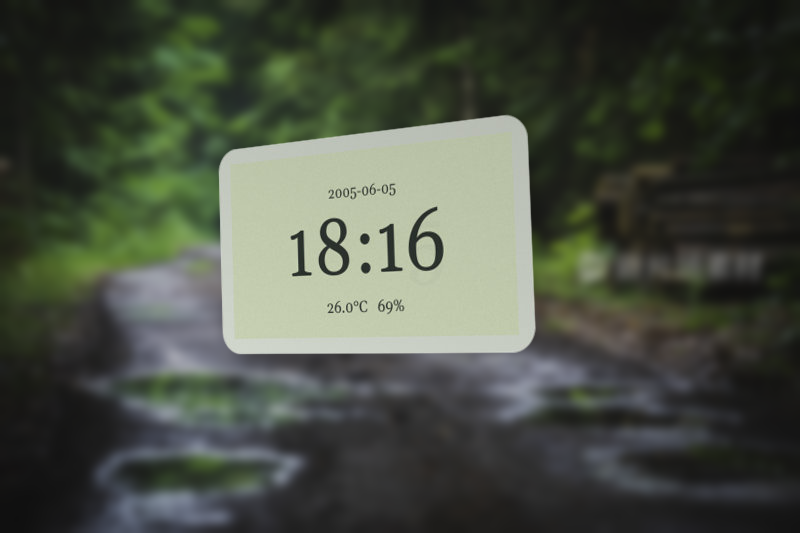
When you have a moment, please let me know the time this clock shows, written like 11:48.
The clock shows 18:16
